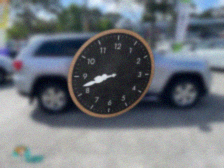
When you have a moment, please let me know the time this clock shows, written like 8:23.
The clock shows 8:42
